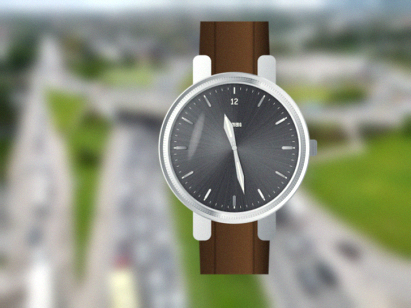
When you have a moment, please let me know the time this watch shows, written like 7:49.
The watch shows 11:28
